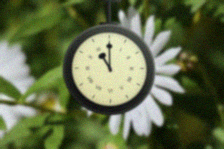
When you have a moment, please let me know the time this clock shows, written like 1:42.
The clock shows 11:00
